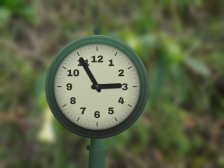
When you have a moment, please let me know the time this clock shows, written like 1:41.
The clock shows 2:55
